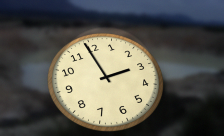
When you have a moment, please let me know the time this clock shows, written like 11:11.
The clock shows 2:59
